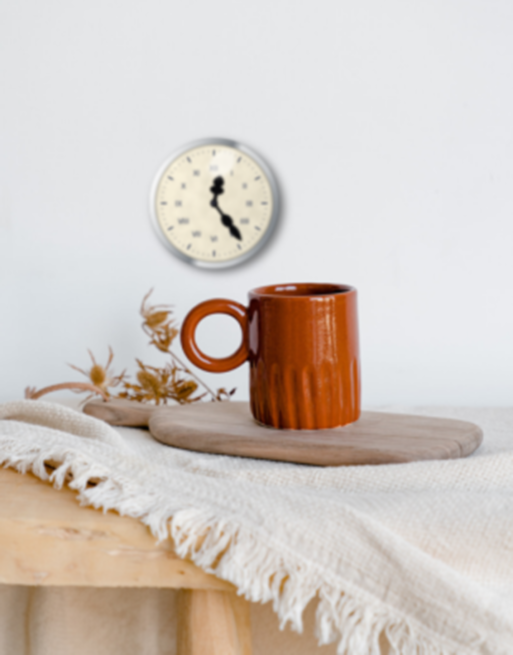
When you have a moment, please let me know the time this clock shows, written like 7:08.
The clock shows 12:24
